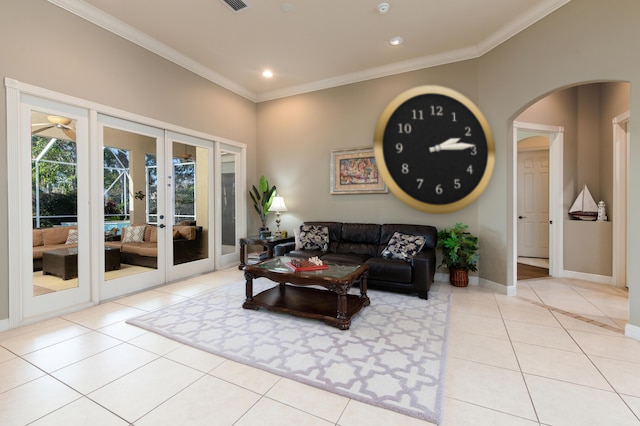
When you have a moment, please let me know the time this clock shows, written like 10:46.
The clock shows 2:14
